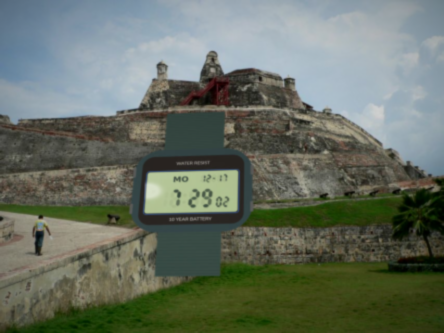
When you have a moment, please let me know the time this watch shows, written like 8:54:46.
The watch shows 7:29:02
